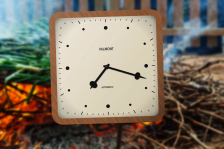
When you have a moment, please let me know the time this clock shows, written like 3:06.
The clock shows 7:18
